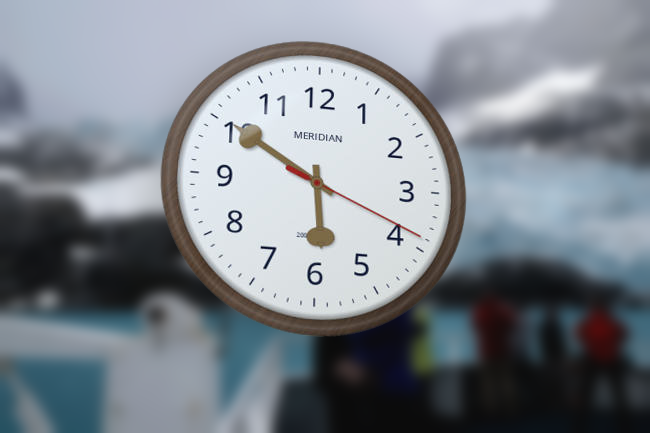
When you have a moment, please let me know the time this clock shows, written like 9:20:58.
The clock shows 5:50:19
